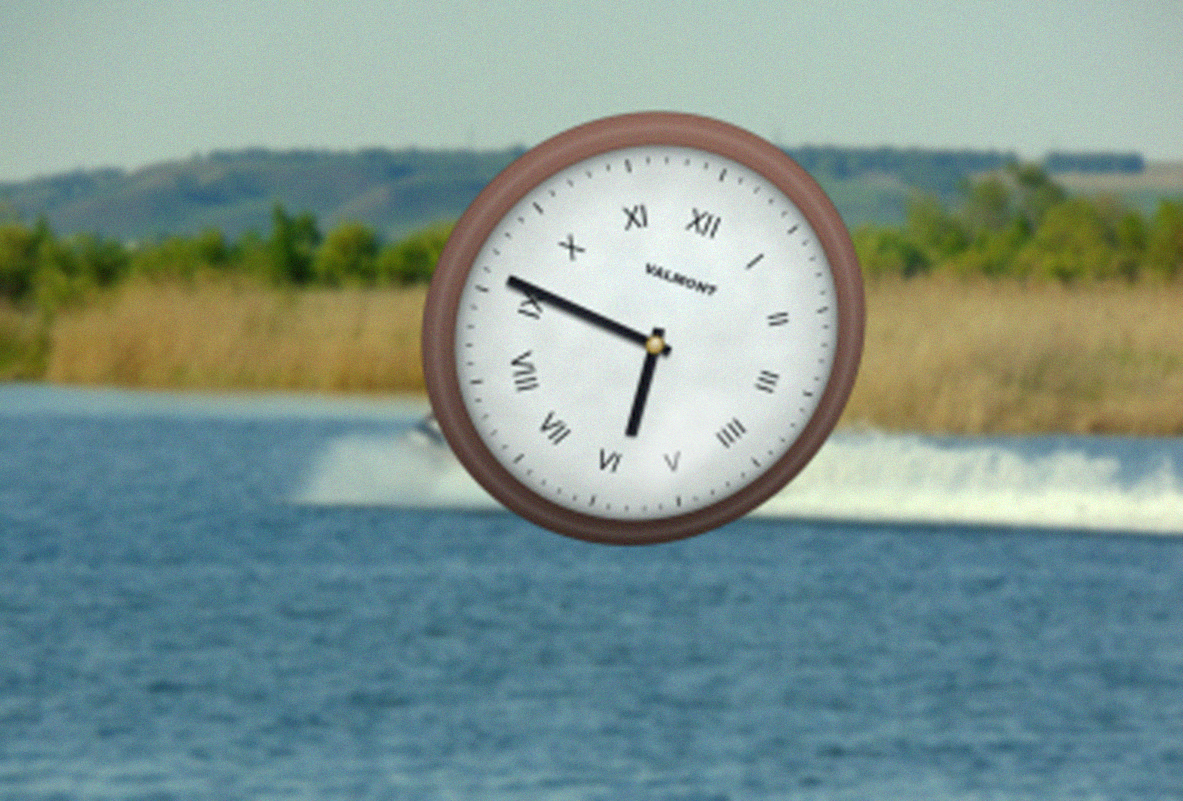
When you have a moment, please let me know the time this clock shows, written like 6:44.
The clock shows 5:46
